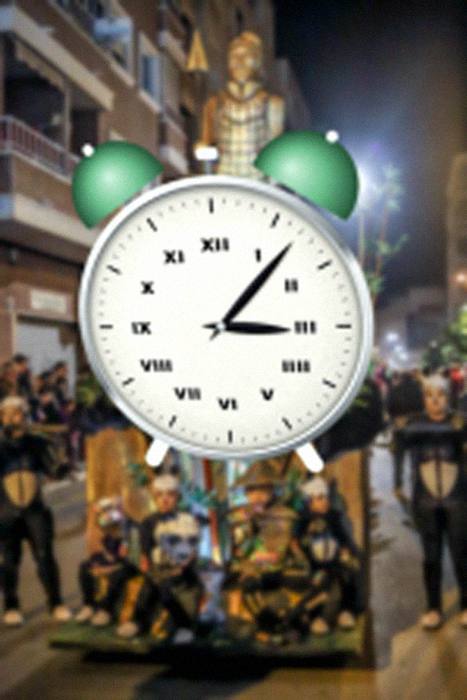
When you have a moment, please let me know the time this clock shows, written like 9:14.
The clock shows 3:07
